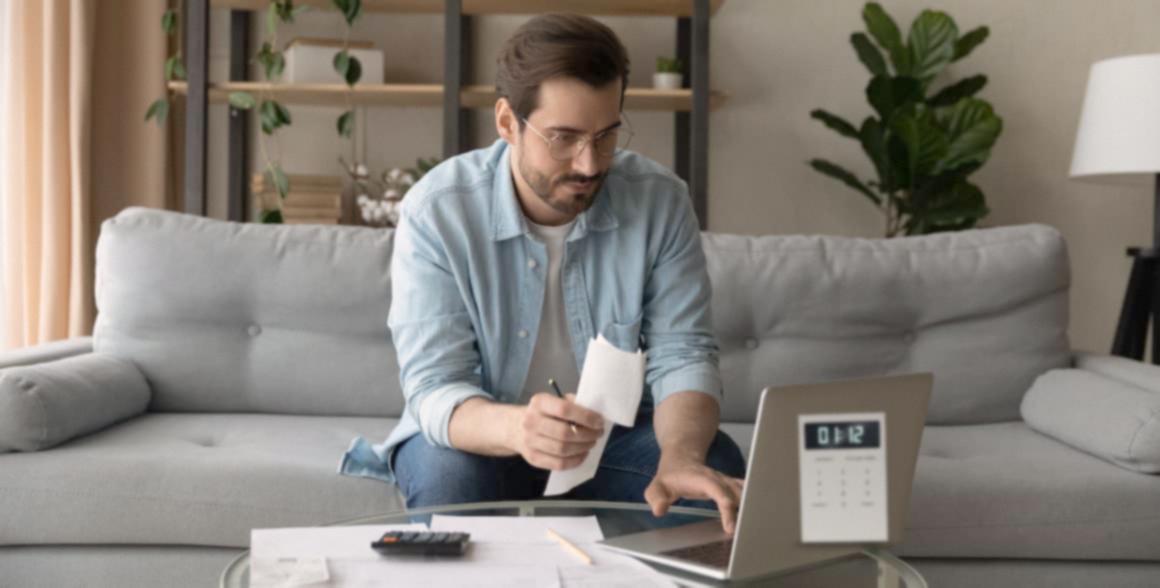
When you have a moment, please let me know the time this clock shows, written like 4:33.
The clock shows 1:12
